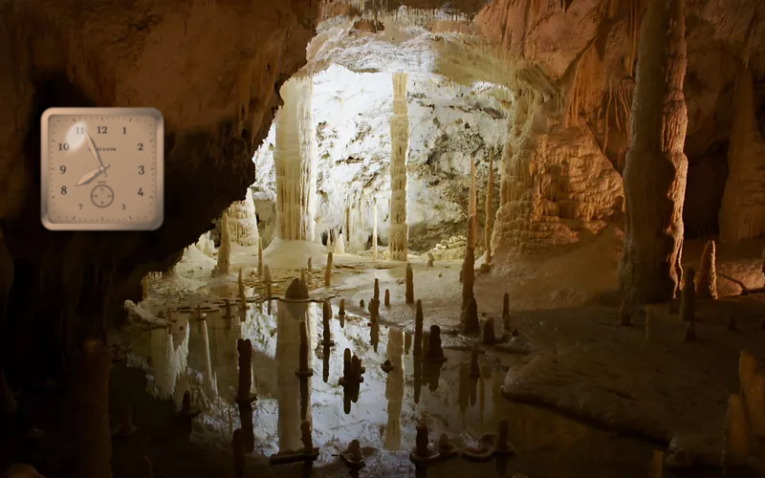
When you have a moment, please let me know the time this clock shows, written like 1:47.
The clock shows 7:56
